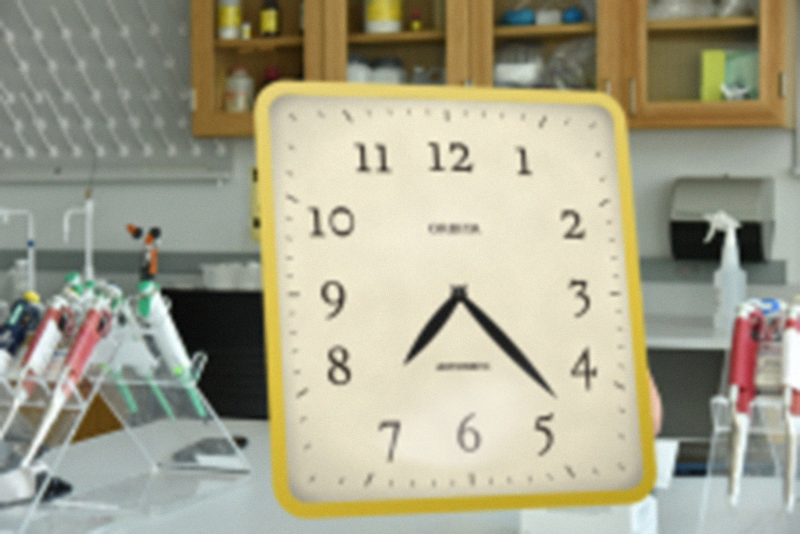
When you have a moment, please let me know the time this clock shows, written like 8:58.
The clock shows 7:23
